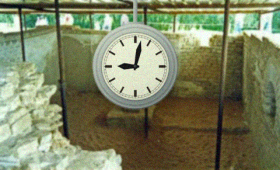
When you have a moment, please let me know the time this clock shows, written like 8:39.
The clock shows 9:02
